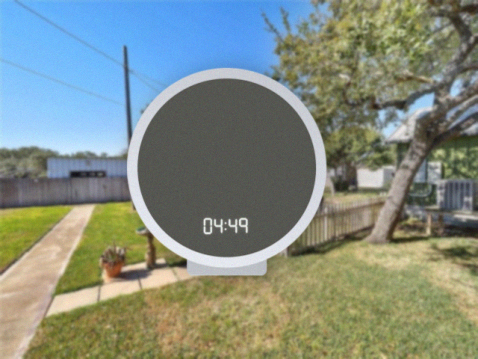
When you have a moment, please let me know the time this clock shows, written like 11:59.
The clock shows 4:49
